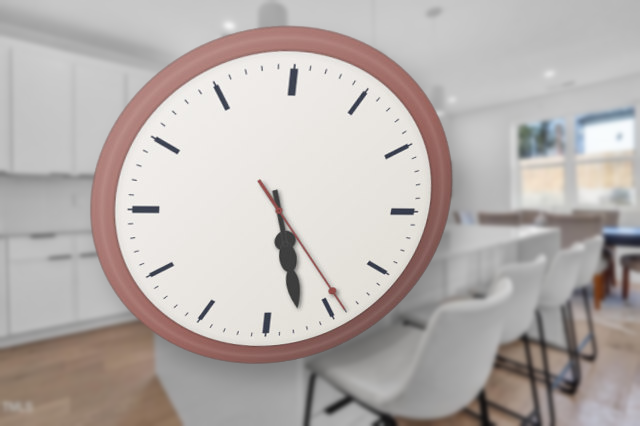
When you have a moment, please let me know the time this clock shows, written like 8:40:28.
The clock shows 5:27:24
